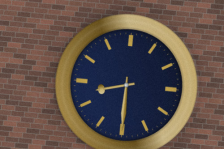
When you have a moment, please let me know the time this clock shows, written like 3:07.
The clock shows 8:30
